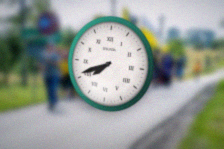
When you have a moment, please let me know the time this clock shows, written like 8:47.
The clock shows 7:41
